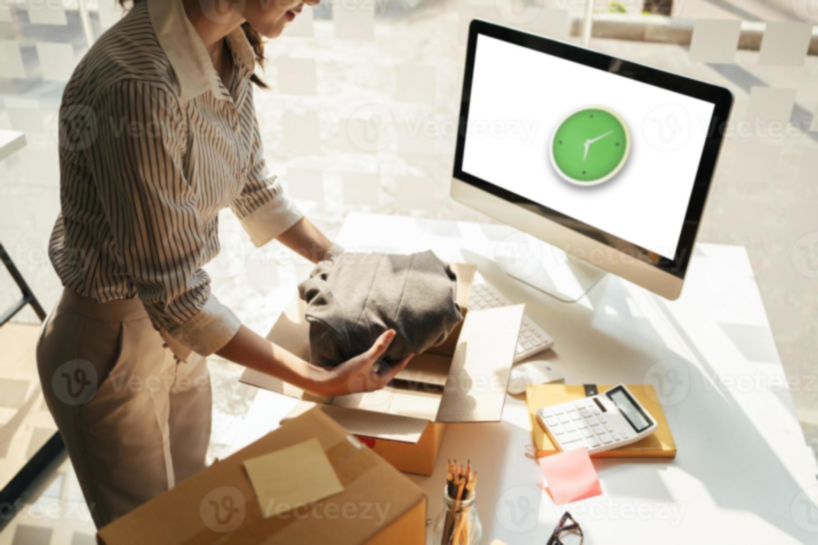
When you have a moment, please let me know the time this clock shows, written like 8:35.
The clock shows 6:10
